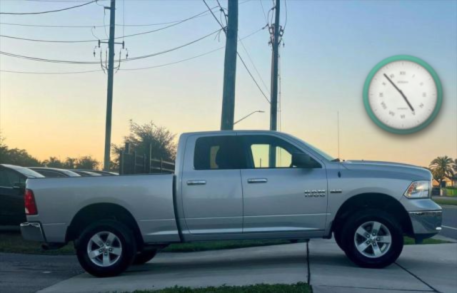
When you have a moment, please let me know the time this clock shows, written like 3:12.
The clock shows 4:53
